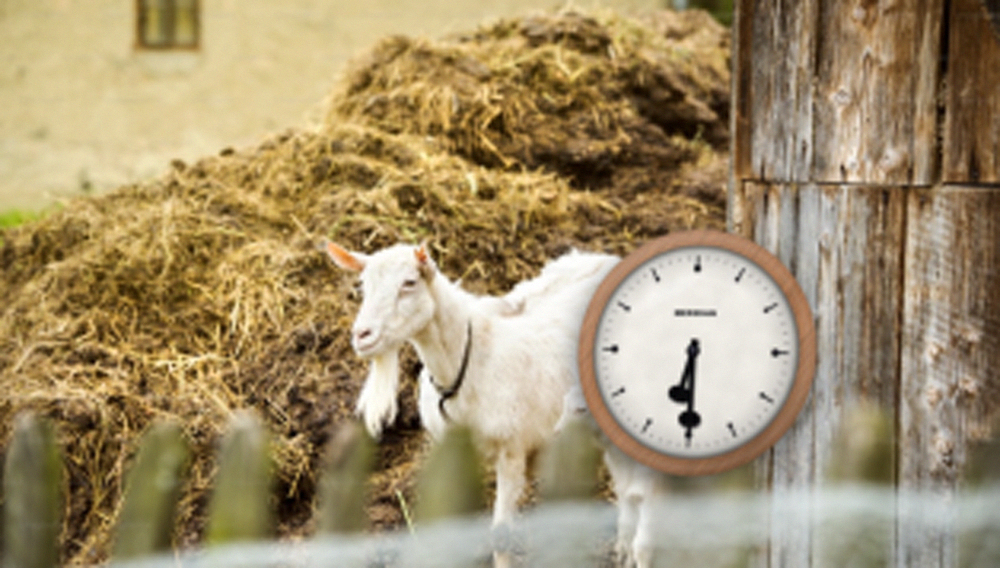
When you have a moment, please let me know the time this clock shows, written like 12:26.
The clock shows 6:30
